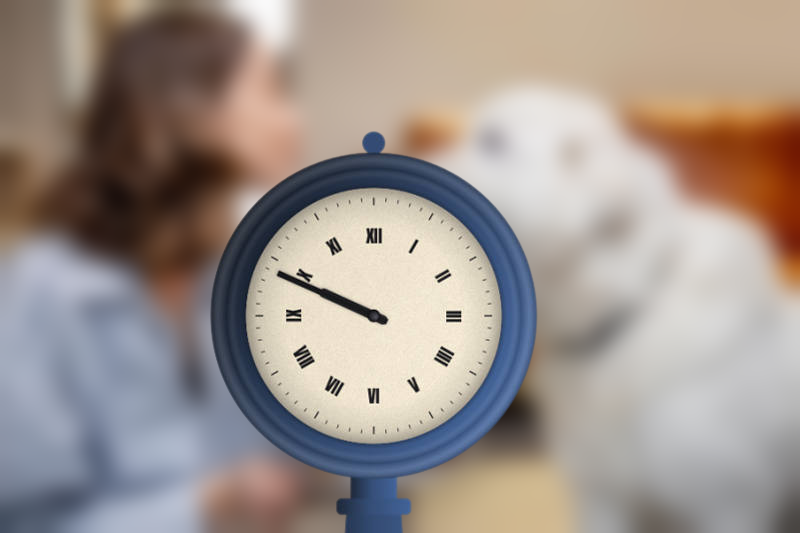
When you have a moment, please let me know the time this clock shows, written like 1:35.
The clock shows 9:49
